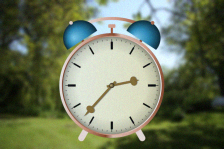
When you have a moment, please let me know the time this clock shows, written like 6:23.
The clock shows 2:37
